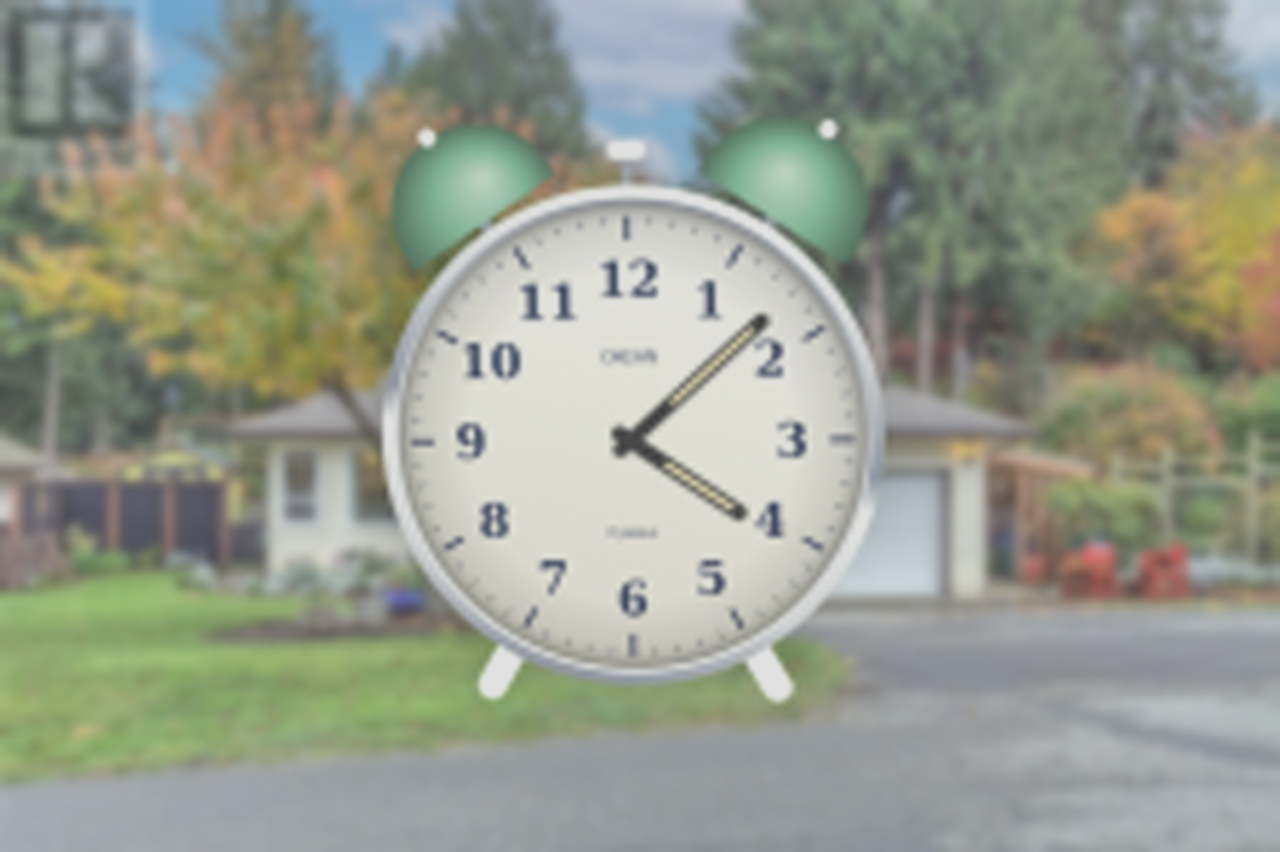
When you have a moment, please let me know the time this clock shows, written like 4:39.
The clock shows 4:08
